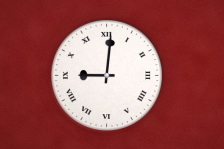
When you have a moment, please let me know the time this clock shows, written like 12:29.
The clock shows 9:01
